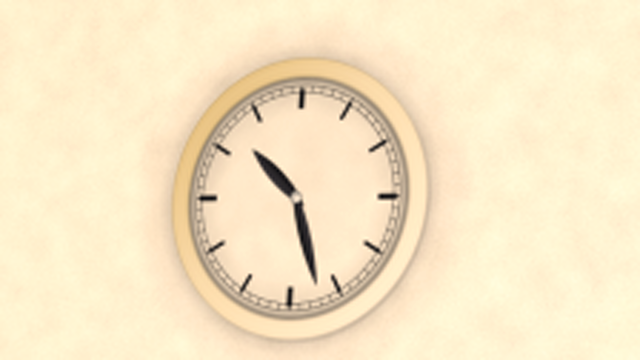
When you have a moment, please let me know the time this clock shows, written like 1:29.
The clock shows 10:27
